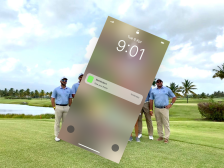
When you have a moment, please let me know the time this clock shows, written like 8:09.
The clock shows 9:01
